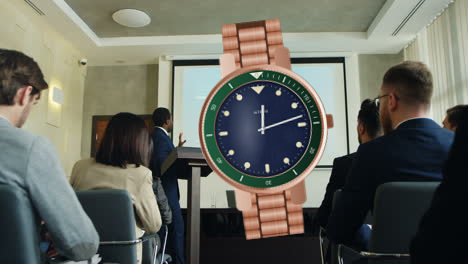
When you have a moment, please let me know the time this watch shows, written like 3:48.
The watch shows 12:13
